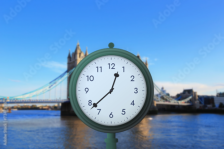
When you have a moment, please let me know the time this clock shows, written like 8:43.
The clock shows 12:38
